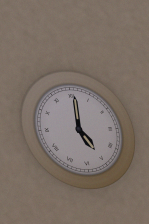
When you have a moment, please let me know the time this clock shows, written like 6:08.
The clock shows 5:01
